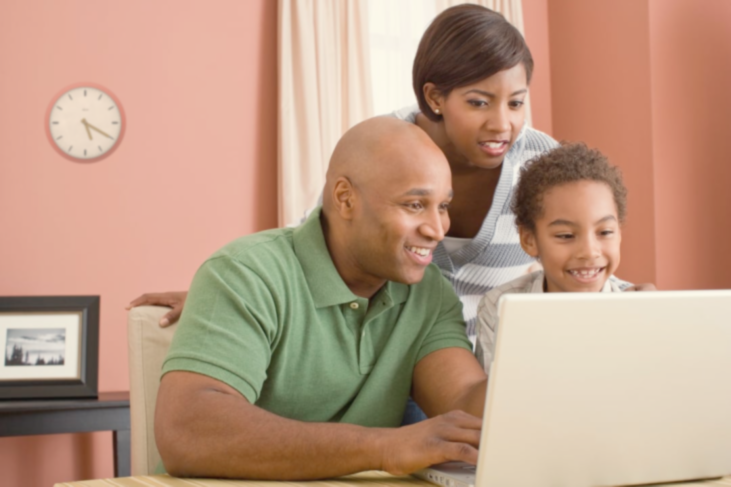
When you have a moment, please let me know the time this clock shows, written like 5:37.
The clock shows 5:20
